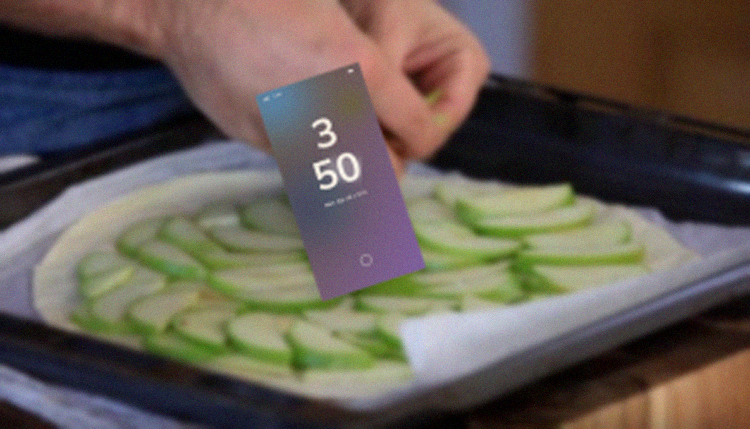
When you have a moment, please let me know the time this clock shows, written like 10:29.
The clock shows 3:50
